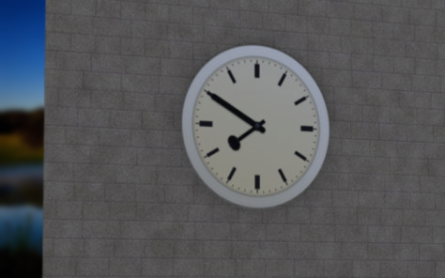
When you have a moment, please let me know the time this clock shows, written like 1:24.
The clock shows 7:50
